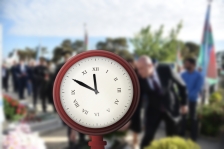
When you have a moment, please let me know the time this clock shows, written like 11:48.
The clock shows 11:50
